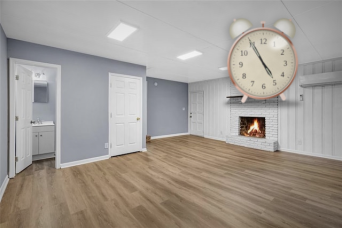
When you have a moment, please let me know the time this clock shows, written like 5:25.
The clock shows 4:55
